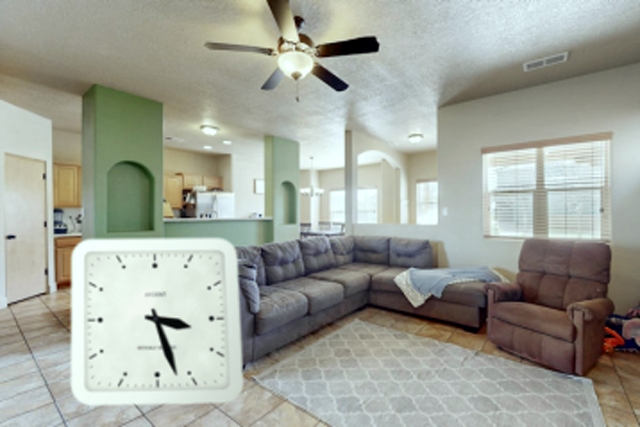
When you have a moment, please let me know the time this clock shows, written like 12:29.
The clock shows 3:27
